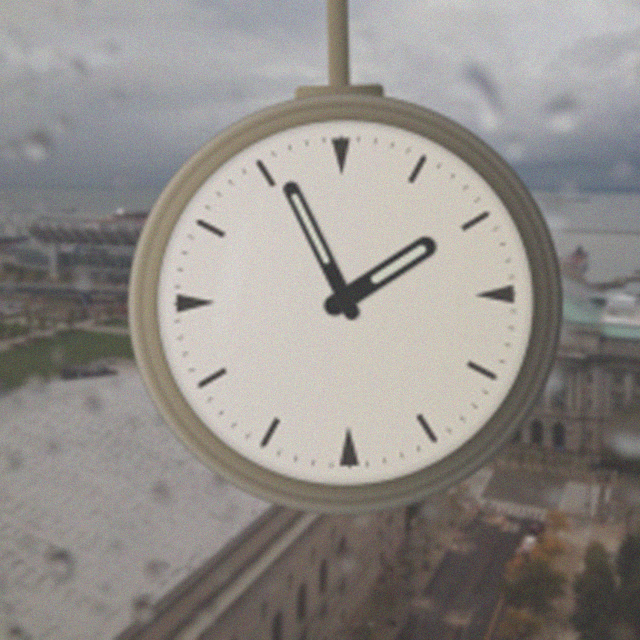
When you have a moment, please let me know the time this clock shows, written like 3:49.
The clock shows 1:56
